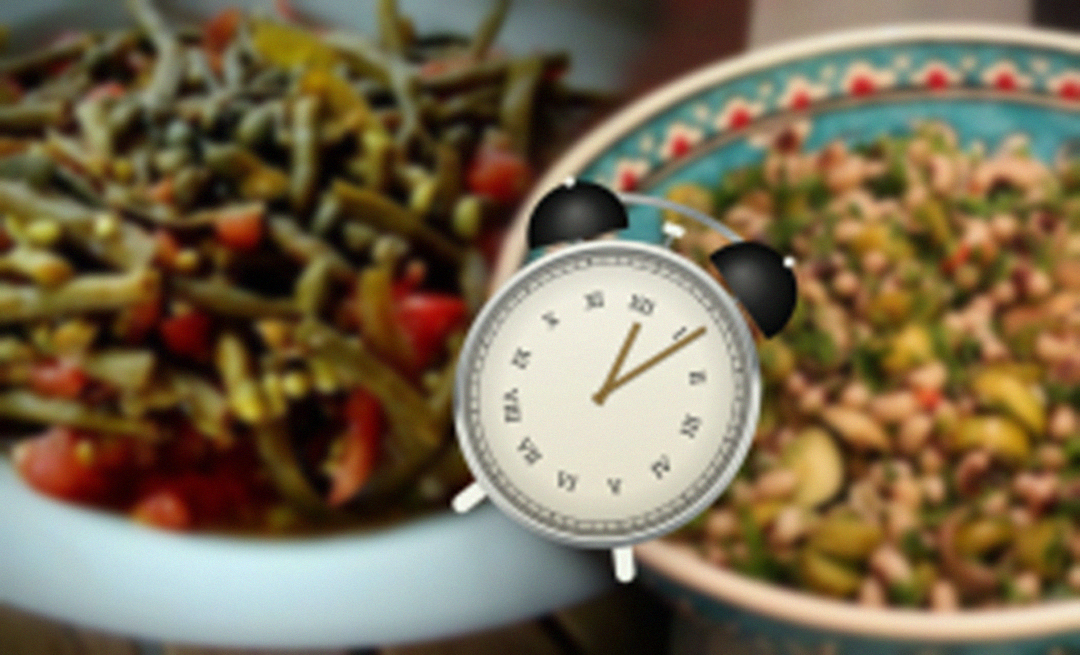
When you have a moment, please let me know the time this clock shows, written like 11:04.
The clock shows 12:06
